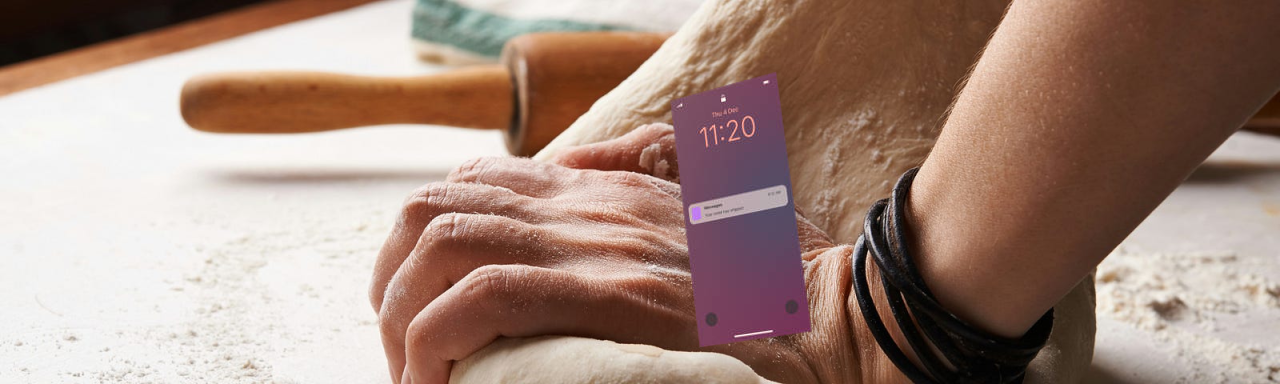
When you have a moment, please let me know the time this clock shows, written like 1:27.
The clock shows 11:20
